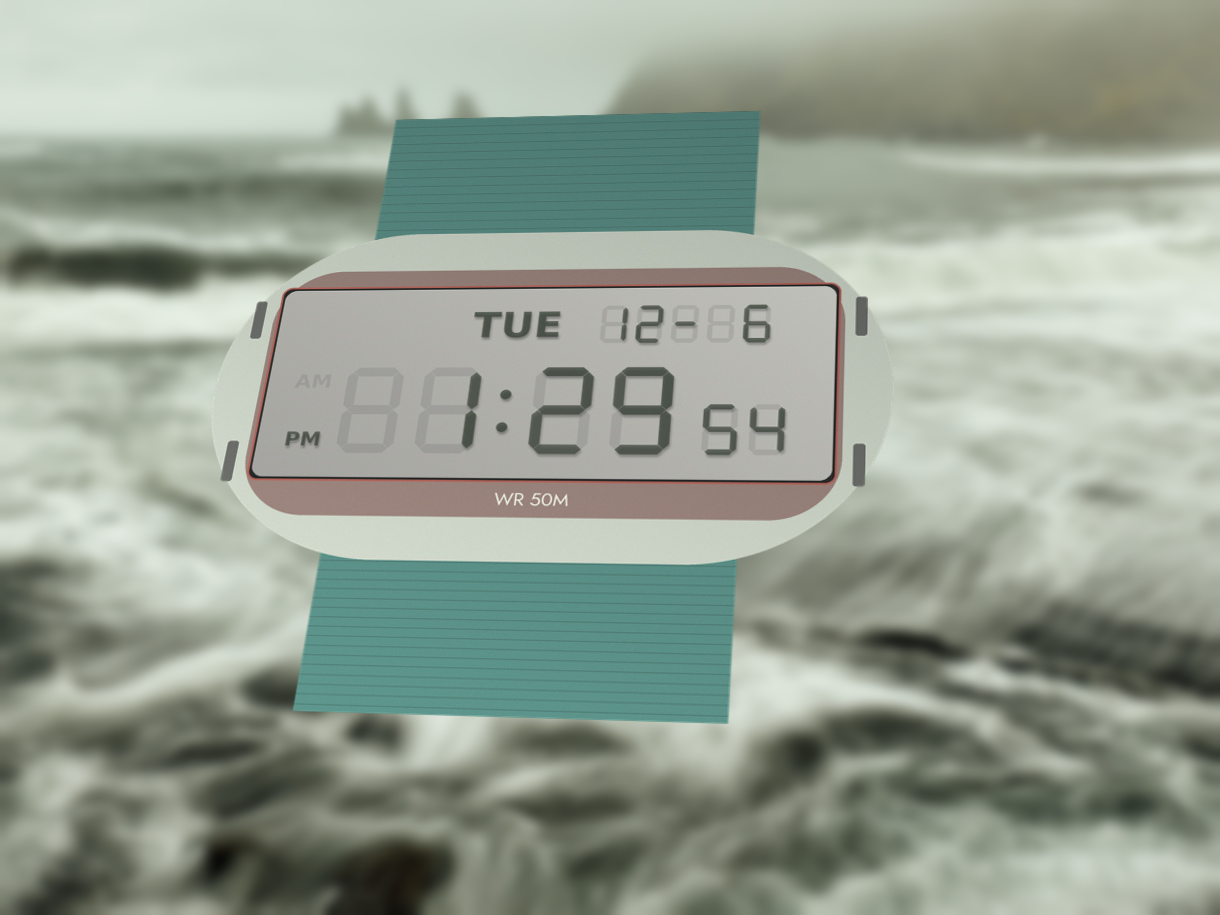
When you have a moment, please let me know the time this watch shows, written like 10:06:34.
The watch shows 1:29:54
